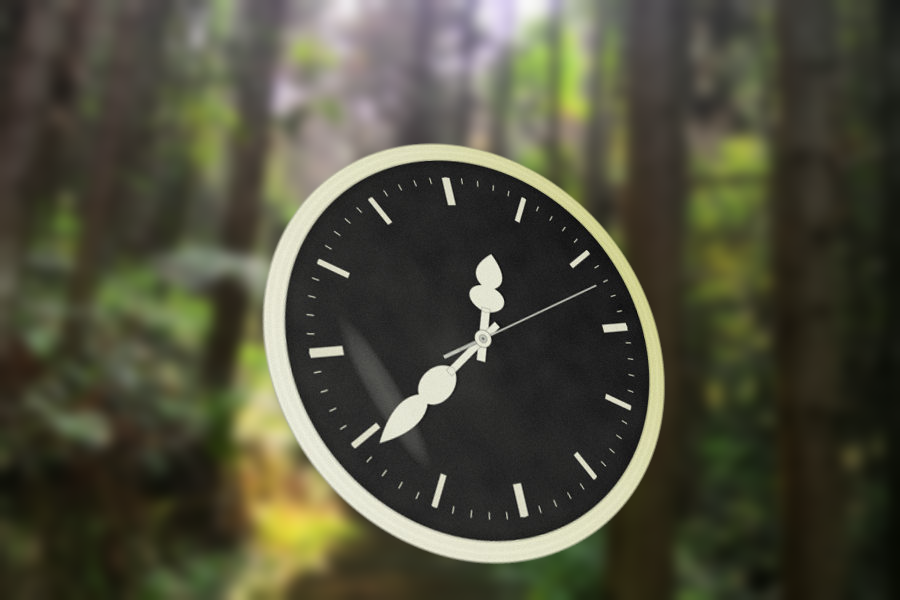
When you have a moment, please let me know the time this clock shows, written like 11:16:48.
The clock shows 12:39:12
